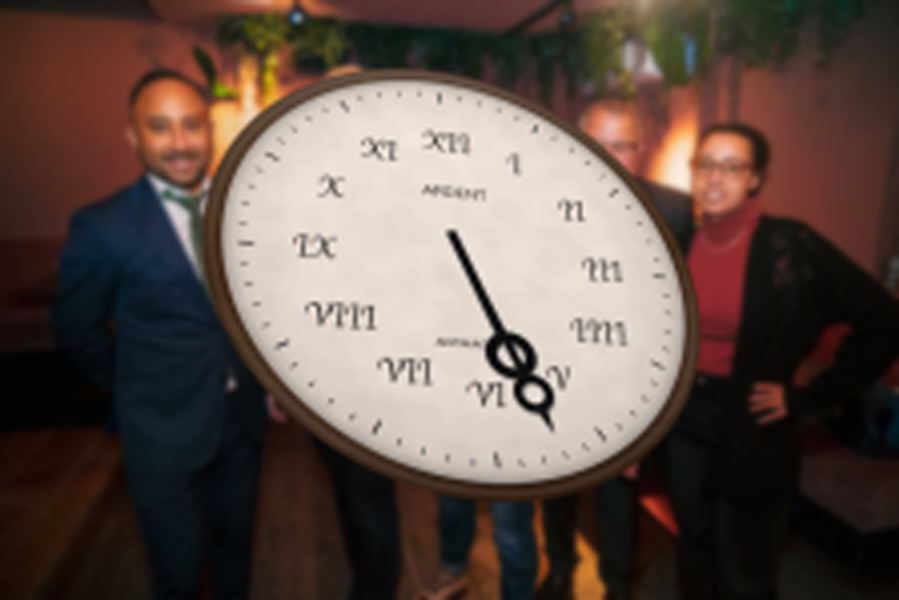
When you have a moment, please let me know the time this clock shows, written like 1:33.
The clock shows 5:27
